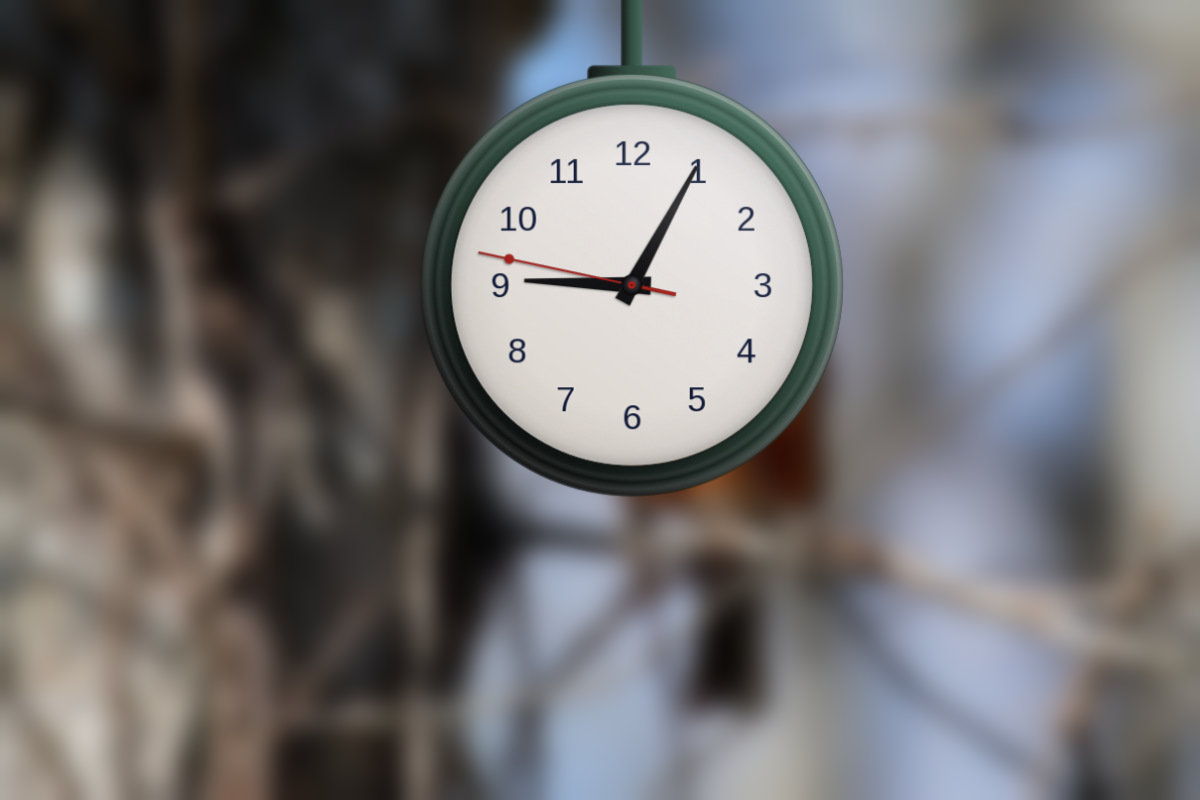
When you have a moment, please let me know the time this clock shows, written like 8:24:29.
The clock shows 9:04:47
